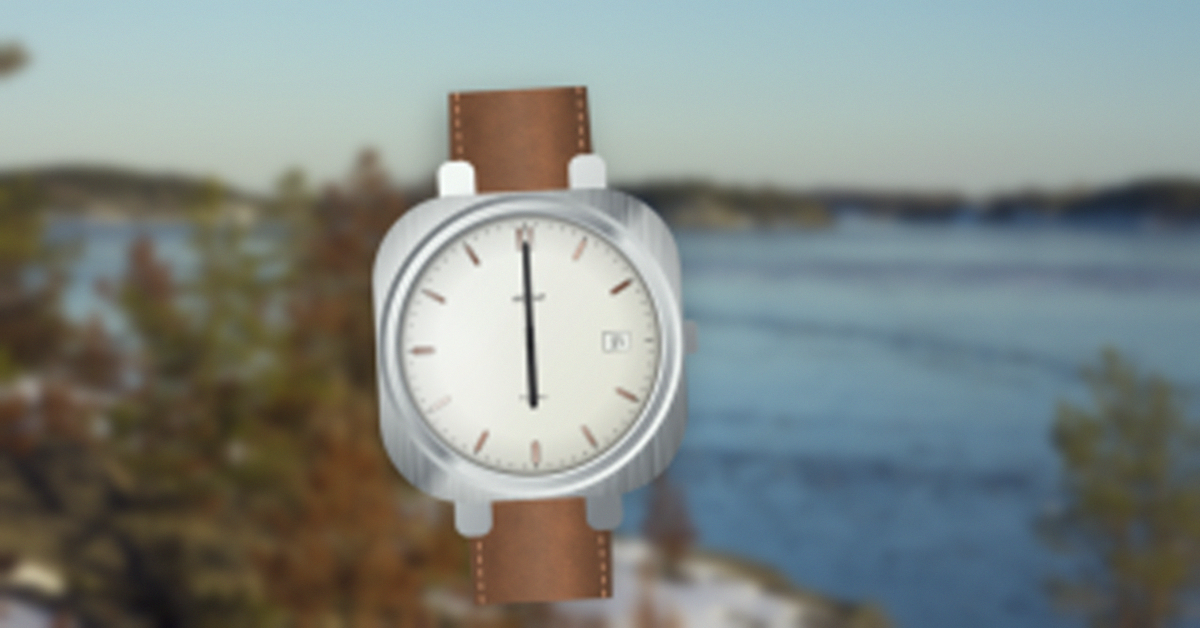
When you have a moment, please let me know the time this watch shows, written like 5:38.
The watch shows 6:00
